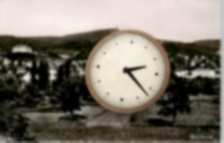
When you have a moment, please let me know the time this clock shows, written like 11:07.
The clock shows 2:22
